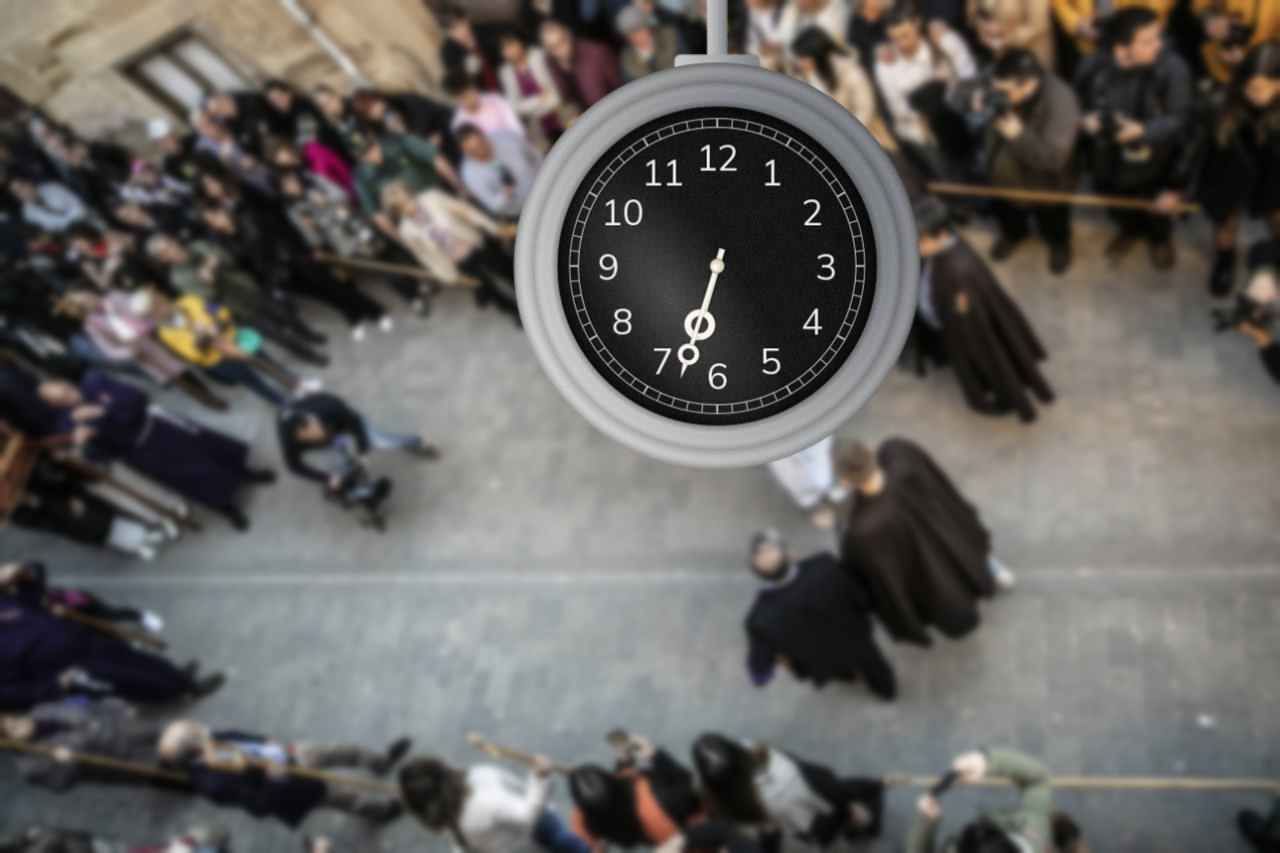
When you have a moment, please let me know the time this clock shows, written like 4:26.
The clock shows 6:33
